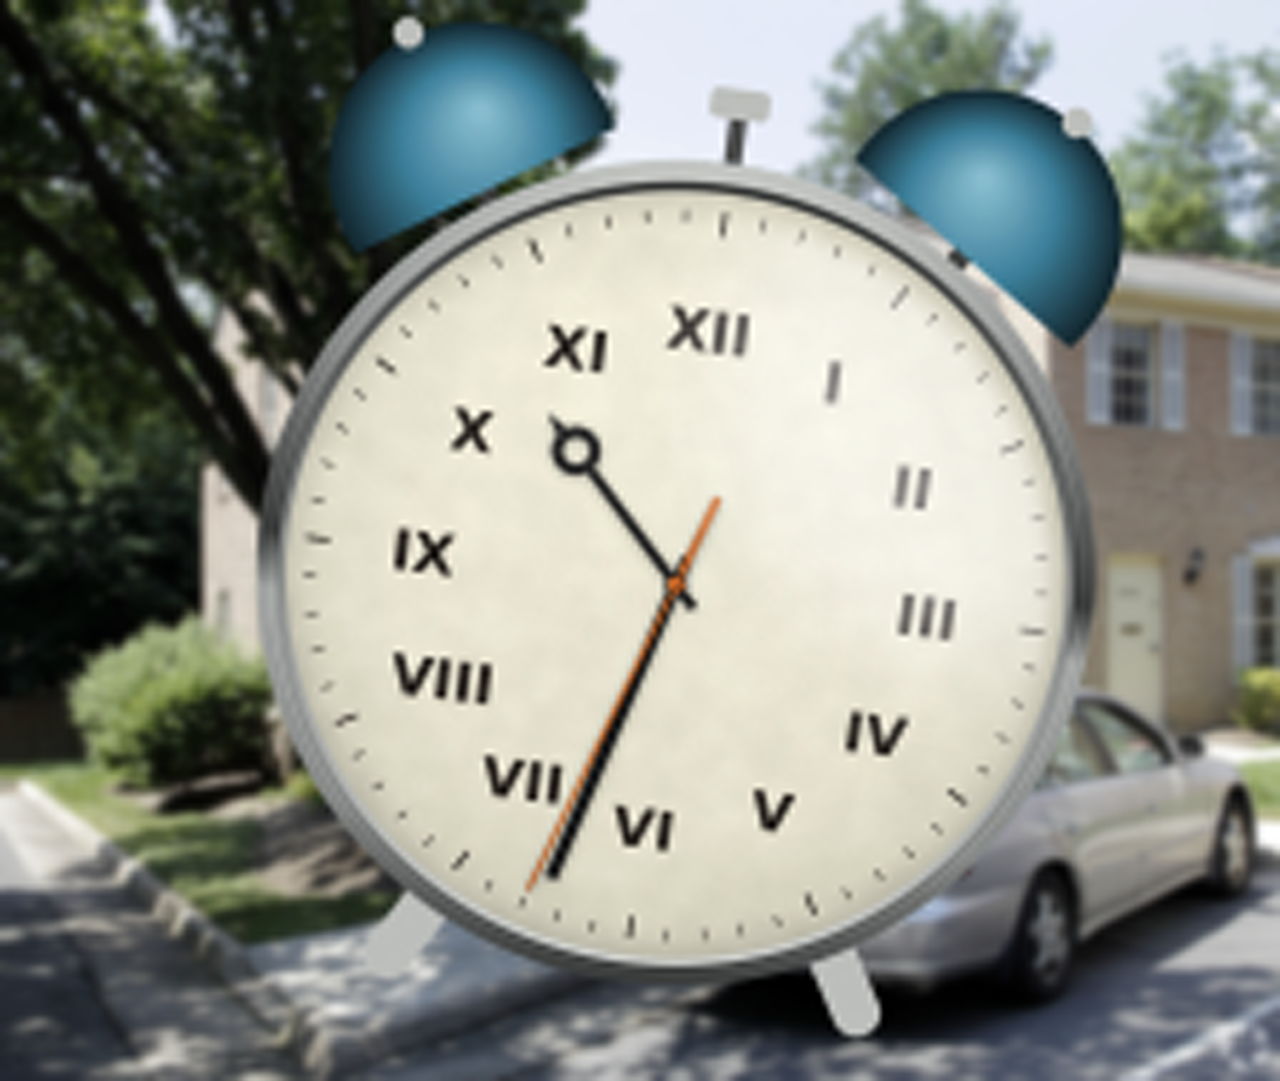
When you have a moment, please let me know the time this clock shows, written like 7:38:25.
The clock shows 10:32:33
